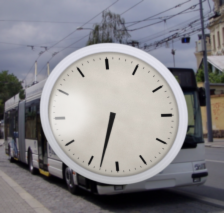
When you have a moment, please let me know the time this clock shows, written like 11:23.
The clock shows 6:33
